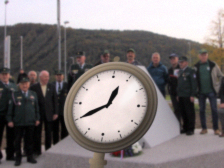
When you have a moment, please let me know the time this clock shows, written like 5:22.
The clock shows 12:40
